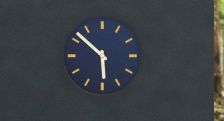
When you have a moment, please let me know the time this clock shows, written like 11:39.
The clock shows 5:52
